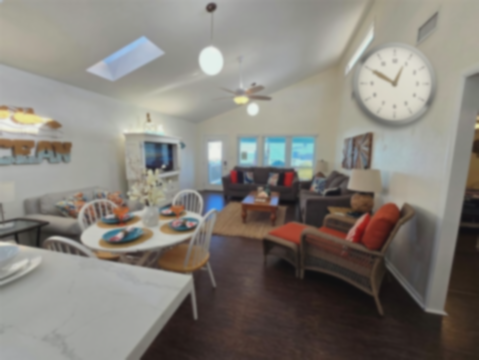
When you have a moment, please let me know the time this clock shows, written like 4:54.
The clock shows 12:50
